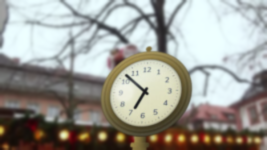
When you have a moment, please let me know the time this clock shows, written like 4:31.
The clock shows 6:52
